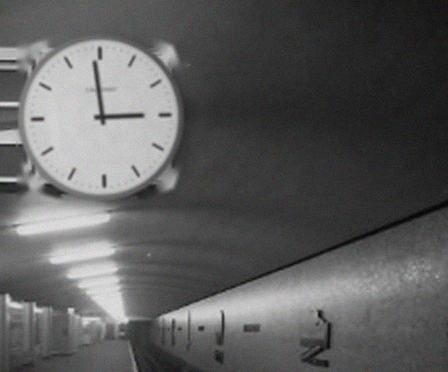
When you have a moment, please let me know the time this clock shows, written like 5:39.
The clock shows 2:59
